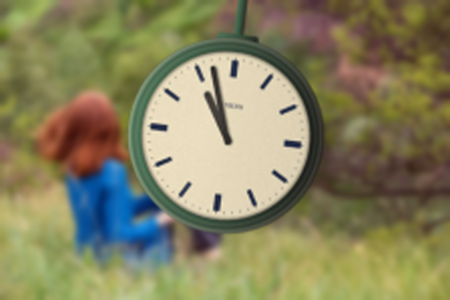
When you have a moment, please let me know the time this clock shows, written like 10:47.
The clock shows 10:57
